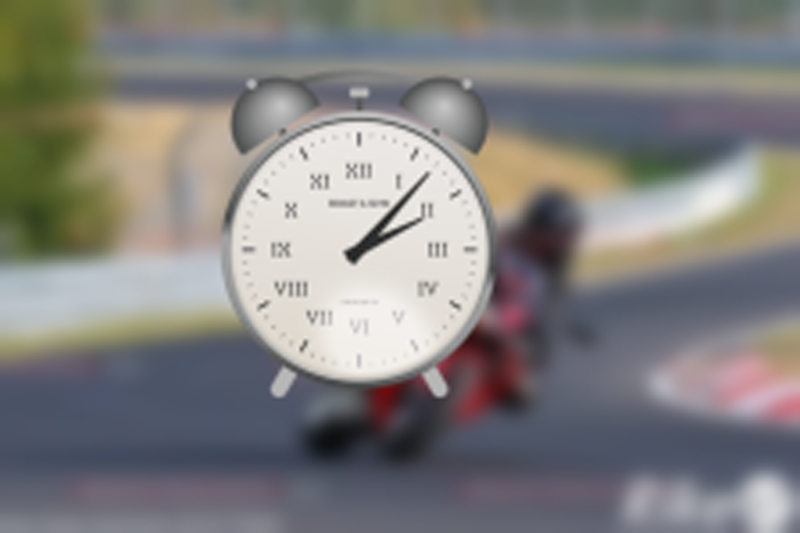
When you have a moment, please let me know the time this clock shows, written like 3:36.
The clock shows 2:07
